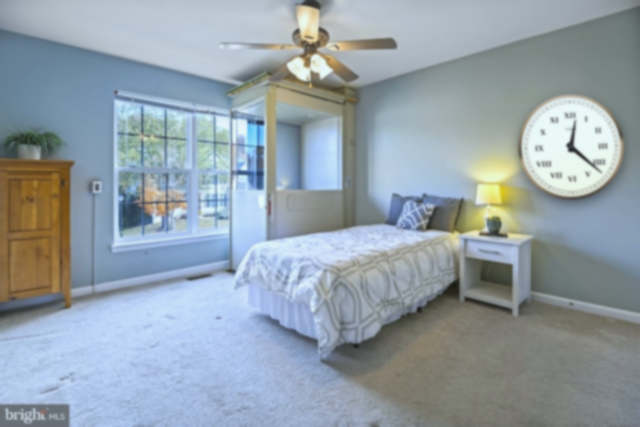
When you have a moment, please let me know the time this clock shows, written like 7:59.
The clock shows 12:22
